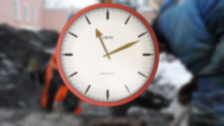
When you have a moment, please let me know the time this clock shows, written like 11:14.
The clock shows 11:11
